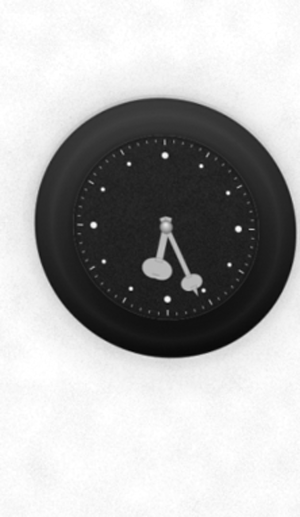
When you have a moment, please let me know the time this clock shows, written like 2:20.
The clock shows 6:26
